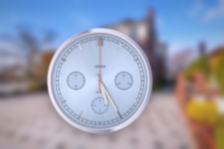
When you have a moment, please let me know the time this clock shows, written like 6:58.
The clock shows 5:25
